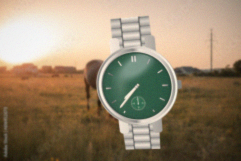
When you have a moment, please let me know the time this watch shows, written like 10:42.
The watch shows 7:37
